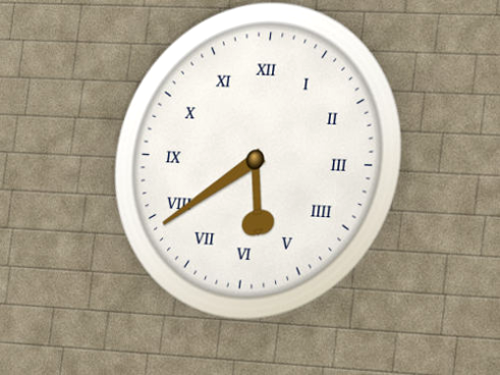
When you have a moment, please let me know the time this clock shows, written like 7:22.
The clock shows 5:39
